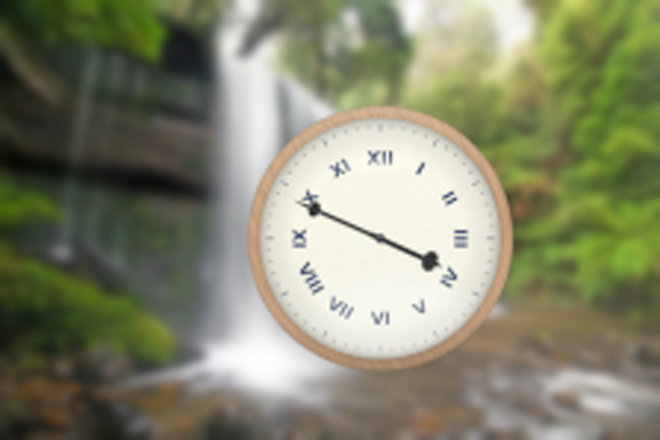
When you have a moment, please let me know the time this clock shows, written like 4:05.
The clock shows 3:49
